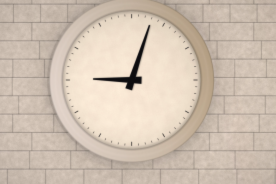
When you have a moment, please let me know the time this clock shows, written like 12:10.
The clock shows 9:03
